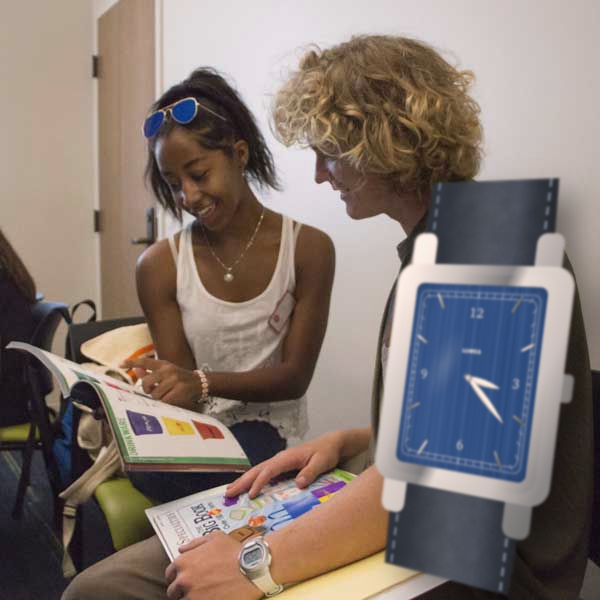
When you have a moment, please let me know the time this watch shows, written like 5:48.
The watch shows 3:22
